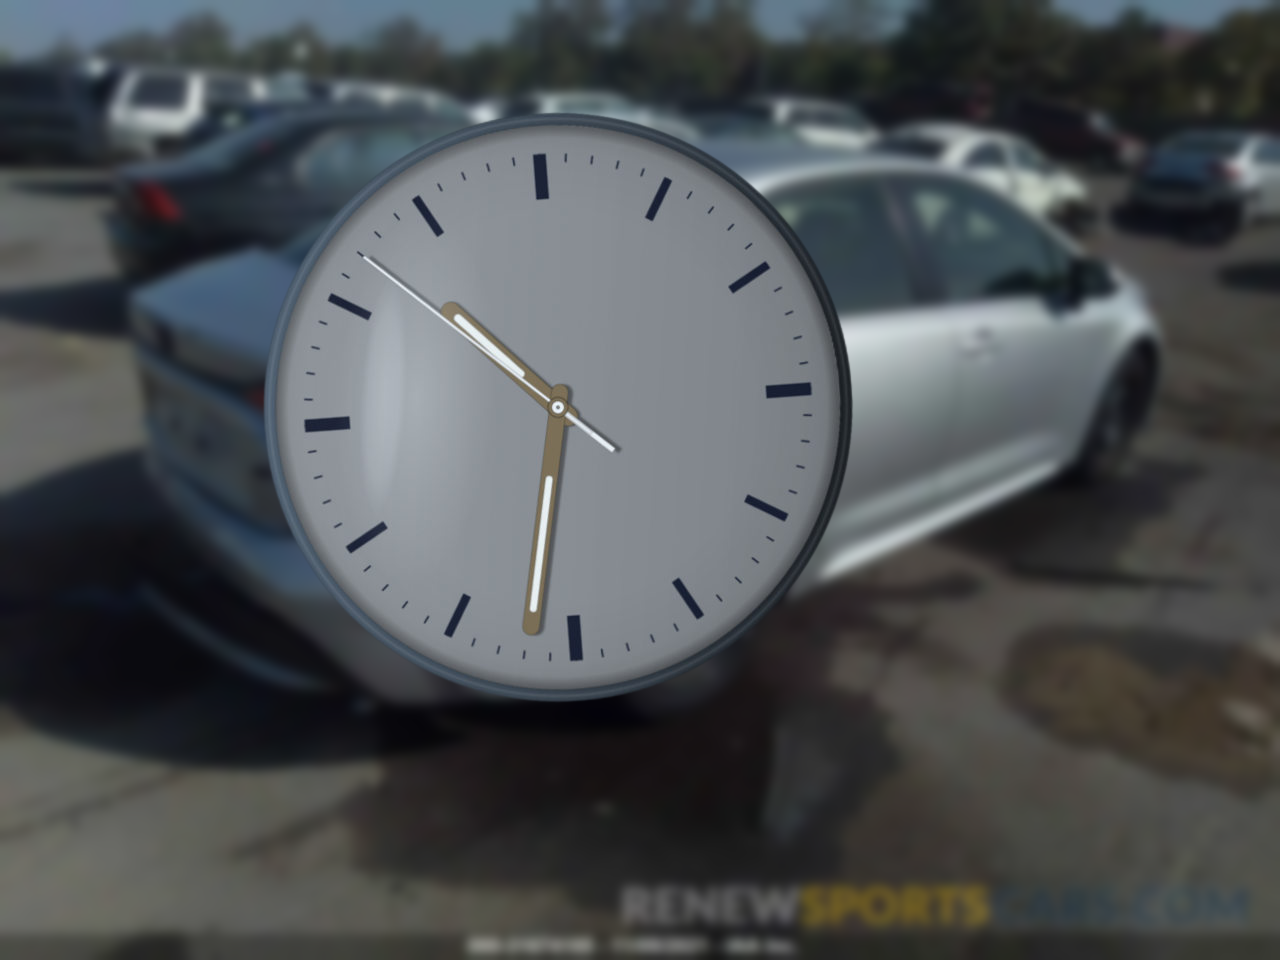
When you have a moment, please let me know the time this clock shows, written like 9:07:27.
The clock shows 10:31:52
